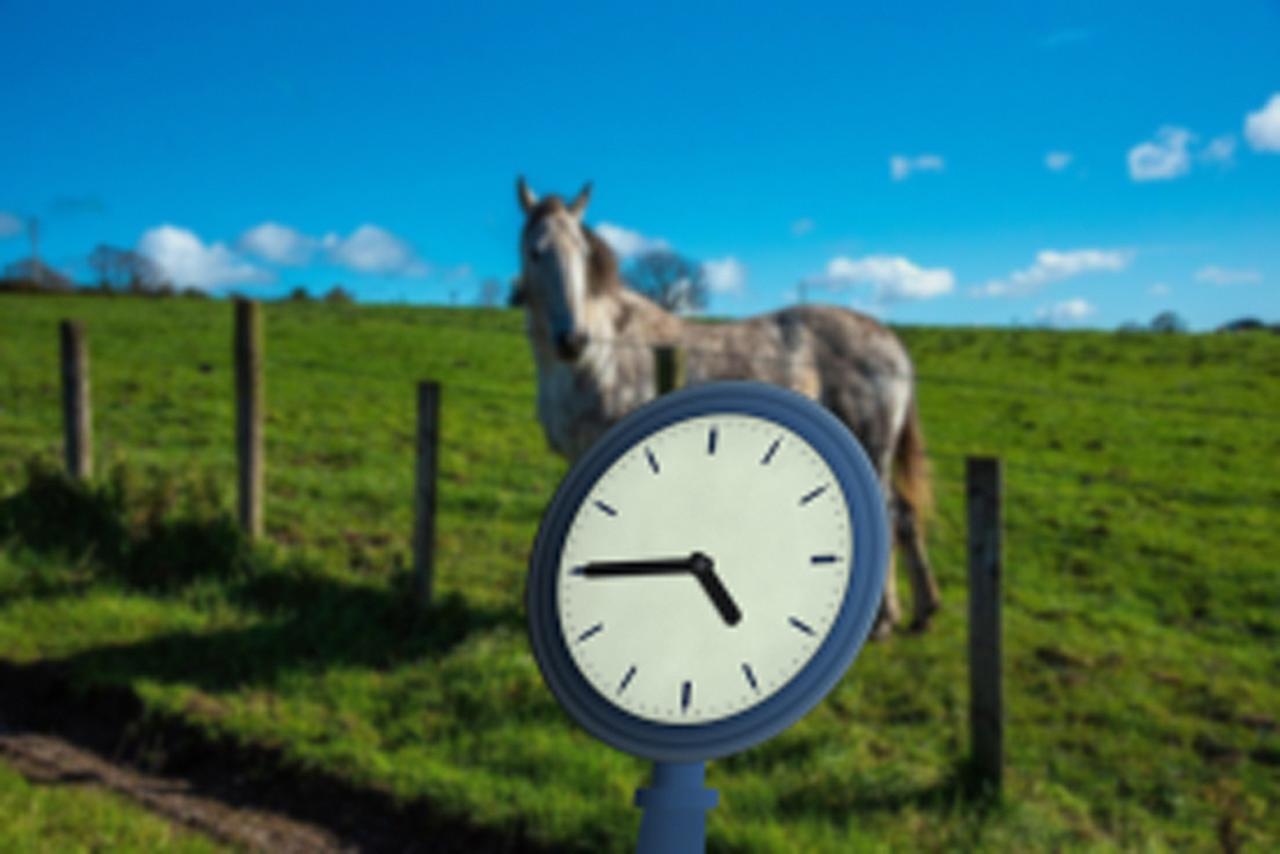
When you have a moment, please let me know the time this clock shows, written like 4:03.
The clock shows 4:45
